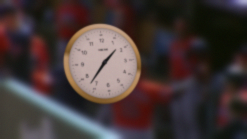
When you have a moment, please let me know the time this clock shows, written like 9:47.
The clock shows 1:37
